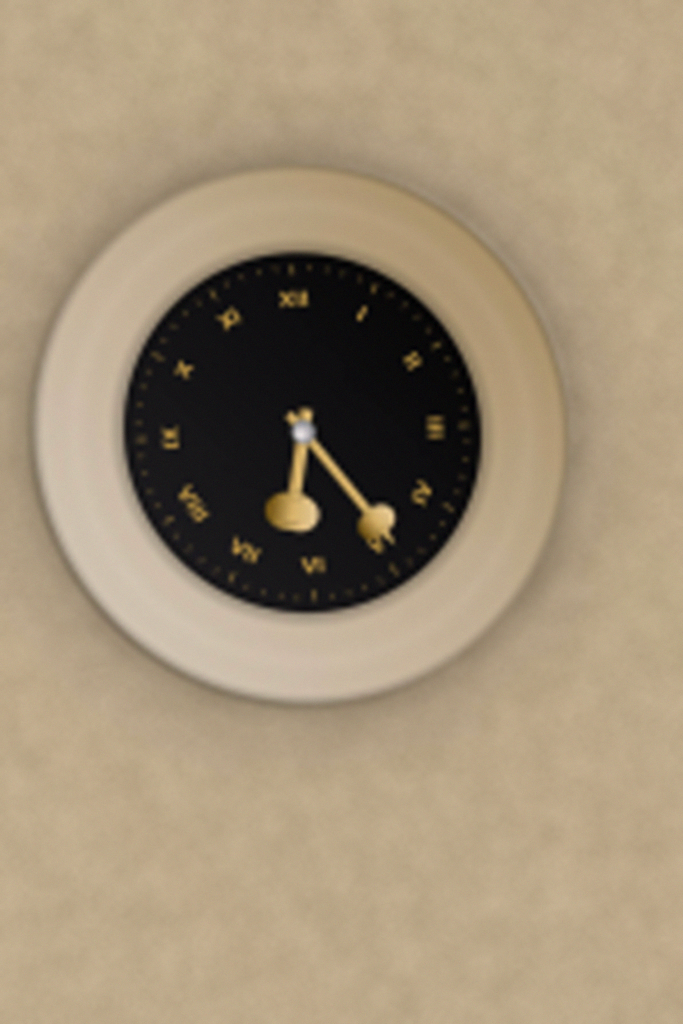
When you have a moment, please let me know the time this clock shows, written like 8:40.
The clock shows 6:24
